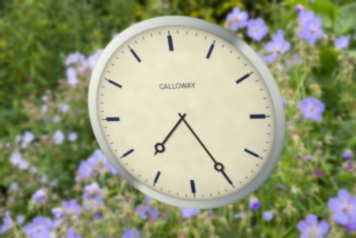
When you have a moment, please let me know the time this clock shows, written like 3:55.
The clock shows 7:25
